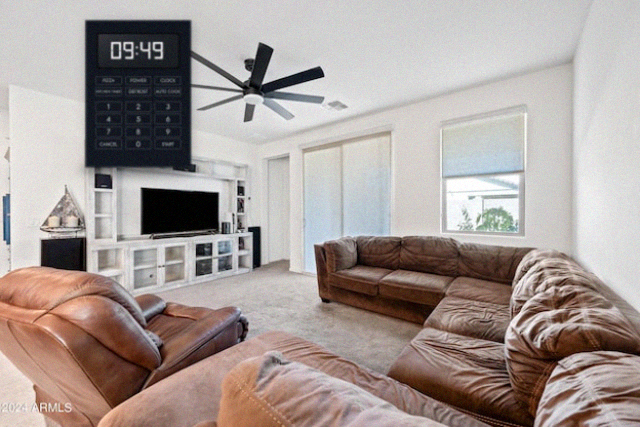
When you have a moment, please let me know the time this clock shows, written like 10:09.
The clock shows 9:49
